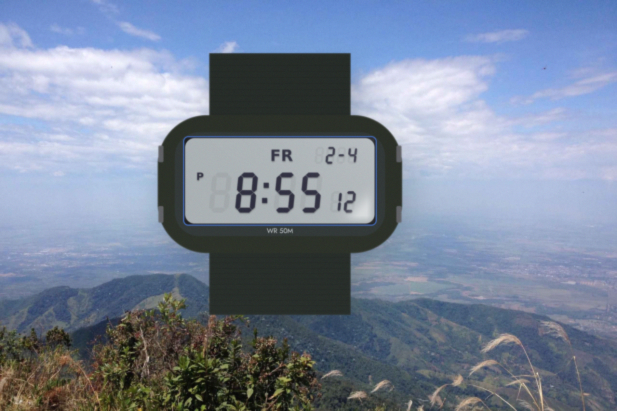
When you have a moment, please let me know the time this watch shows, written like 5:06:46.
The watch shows 8:55:12
